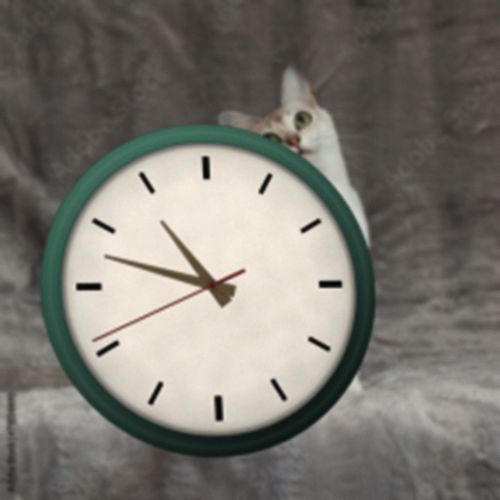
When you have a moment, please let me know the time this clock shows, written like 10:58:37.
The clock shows 10:47:41
